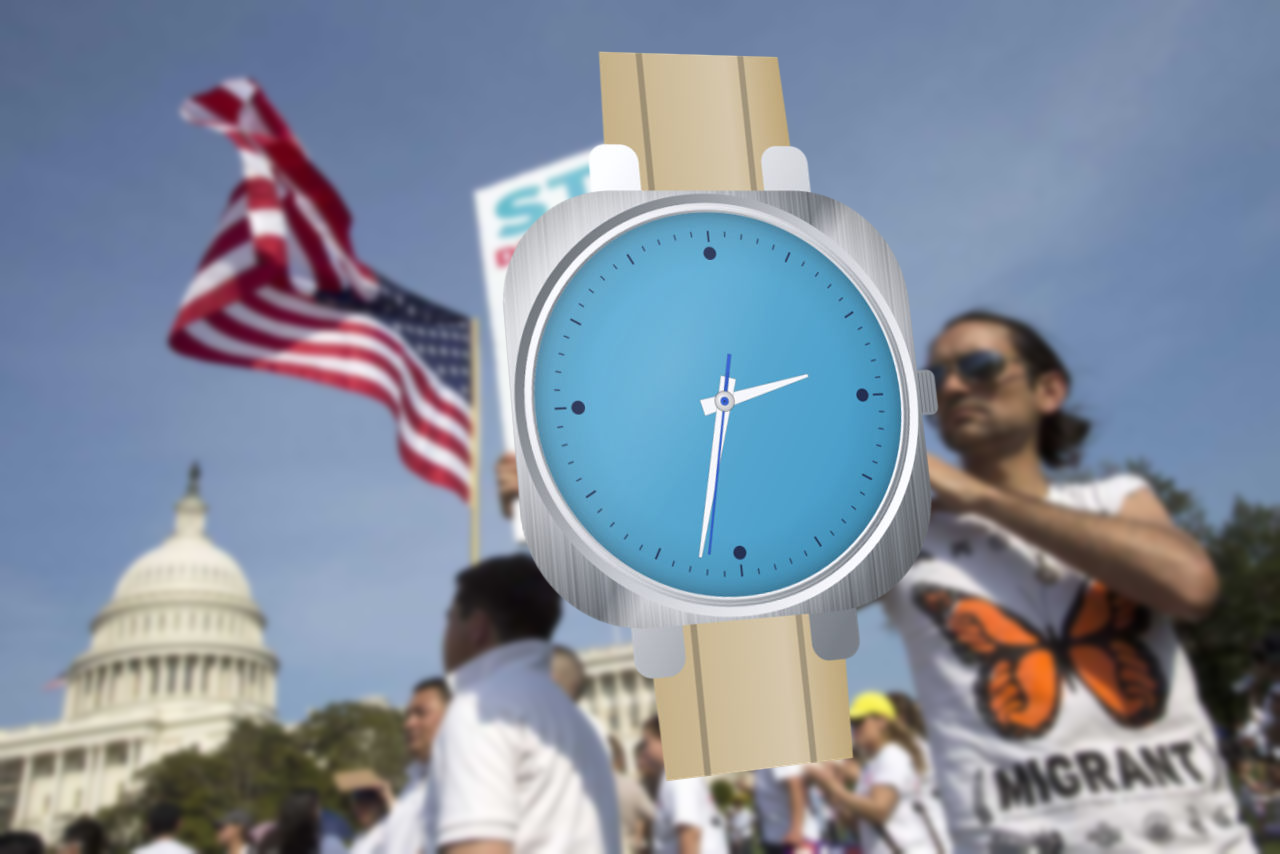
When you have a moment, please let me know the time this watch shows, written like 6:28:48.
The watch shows 2:32:32
